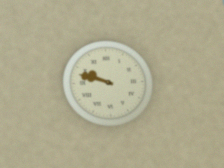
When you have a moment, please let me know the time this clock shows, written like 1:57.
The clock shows 9:48
